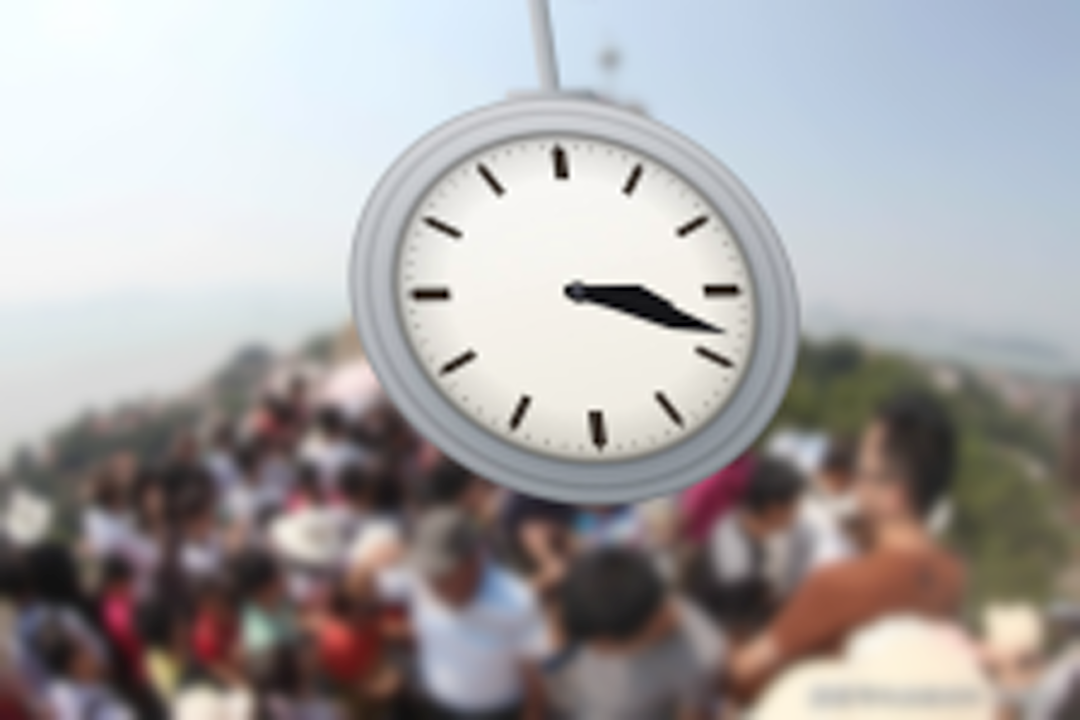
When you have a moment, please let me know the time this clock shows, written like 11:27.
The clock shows 3:18
